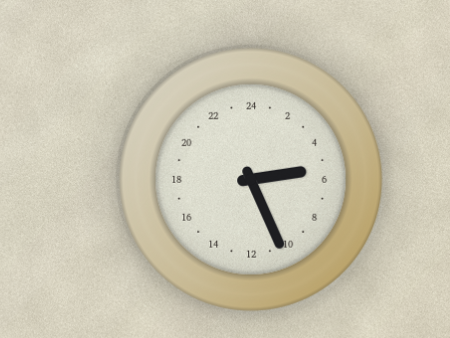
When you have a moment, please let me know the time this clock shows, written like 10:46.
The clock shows 5:26
